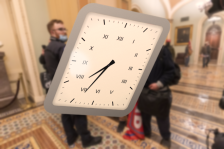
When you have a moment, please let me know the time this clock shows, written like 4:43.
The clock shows 7:34
